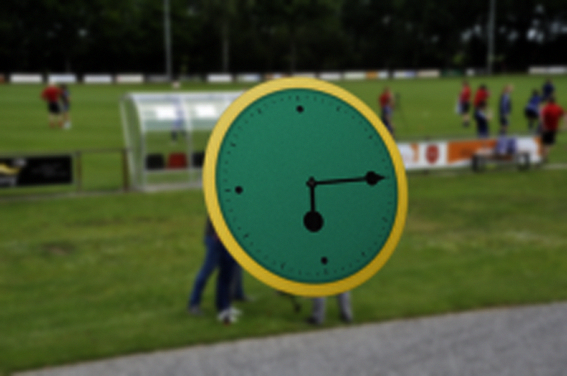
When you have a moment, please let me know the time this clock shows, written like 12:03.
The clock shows 6:15
